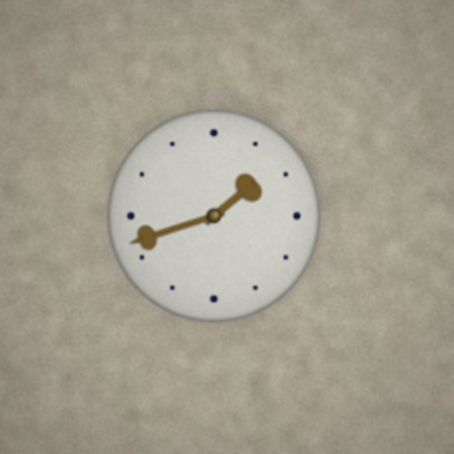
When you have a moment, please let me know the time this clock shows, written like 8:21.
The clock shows 1:42
